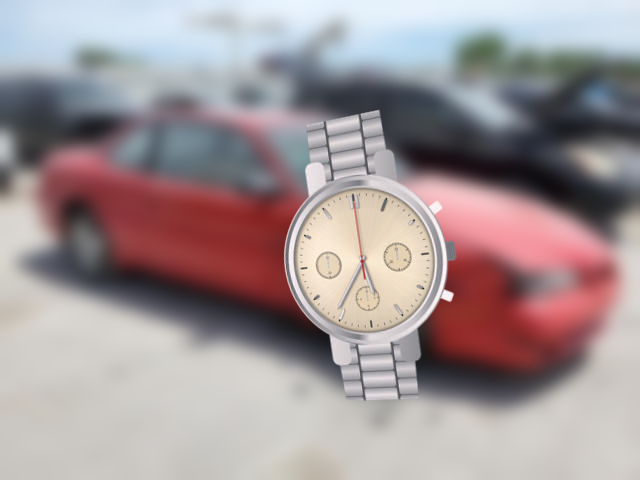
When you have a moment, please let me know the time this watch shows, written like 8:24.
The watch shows 5:36
